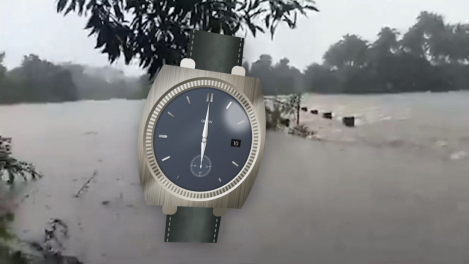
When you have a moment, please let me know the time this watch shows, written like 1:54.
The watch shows 6:00
